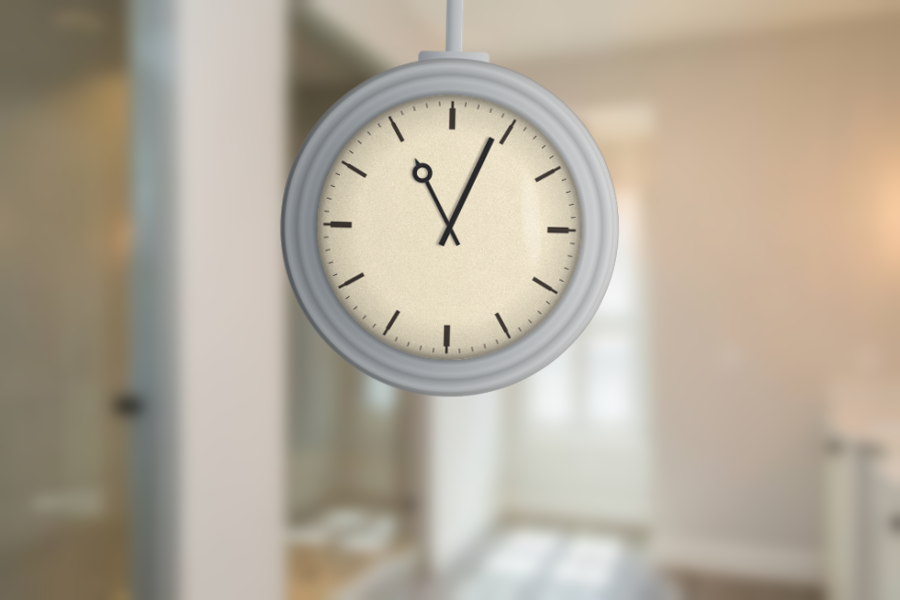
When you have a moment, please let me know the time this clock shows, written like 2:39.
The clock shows 11:04
